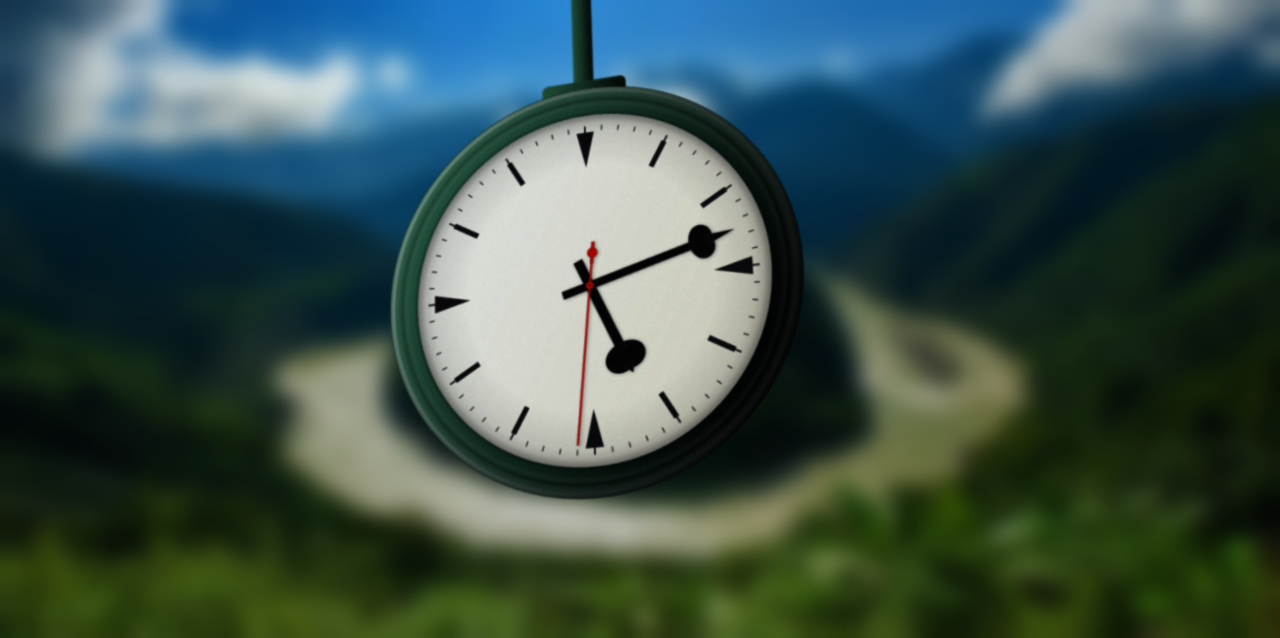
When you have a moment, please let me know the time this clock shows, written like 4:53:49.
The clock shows 5:12:31
